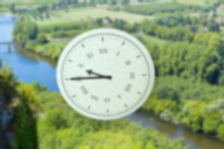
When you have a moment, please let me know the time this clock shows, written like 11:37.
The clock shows 9:45
